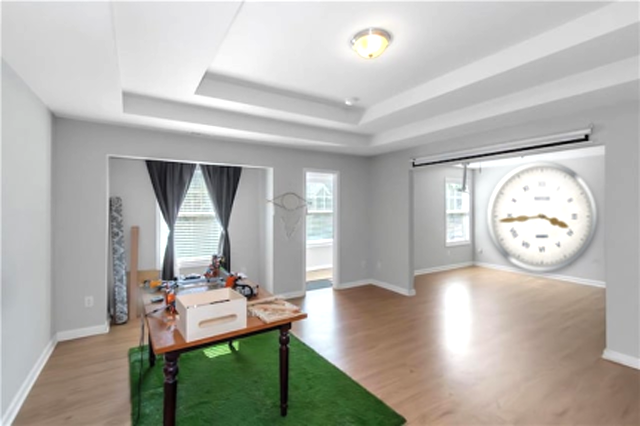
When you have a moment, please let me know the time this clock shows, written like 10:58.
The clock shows 3:44
